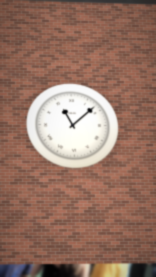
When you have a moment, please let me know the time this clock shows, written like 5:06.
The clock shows 11:08
